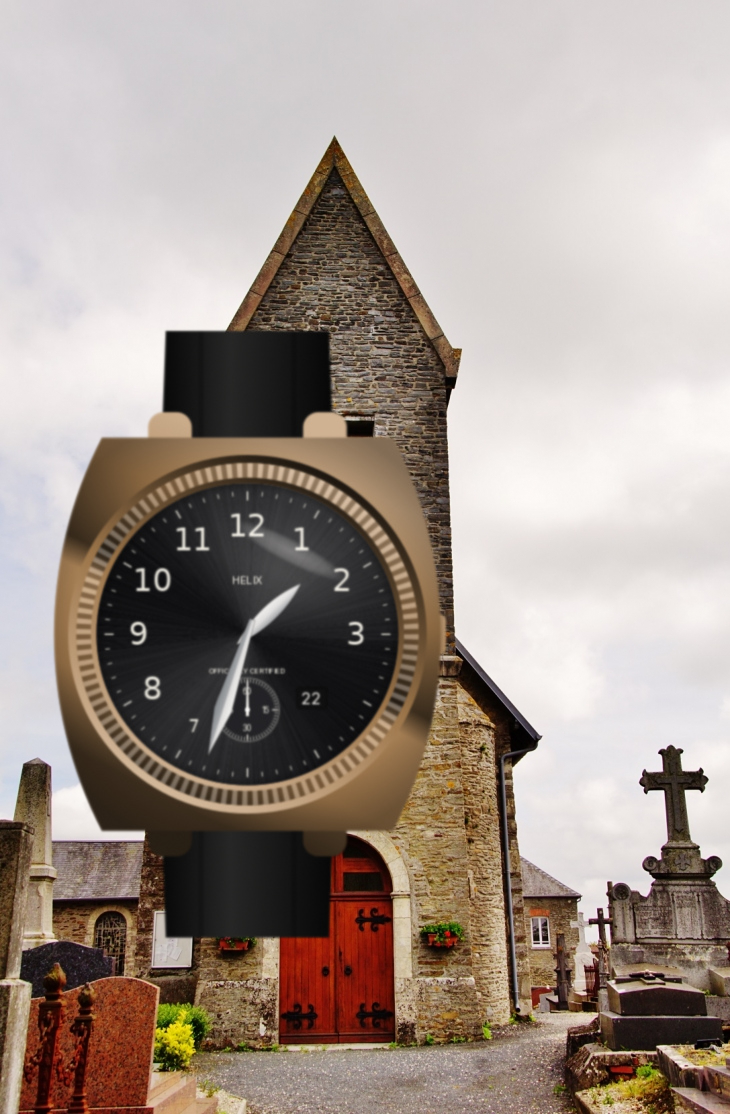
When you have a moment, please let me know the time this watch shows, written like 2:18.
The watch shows 1:33
